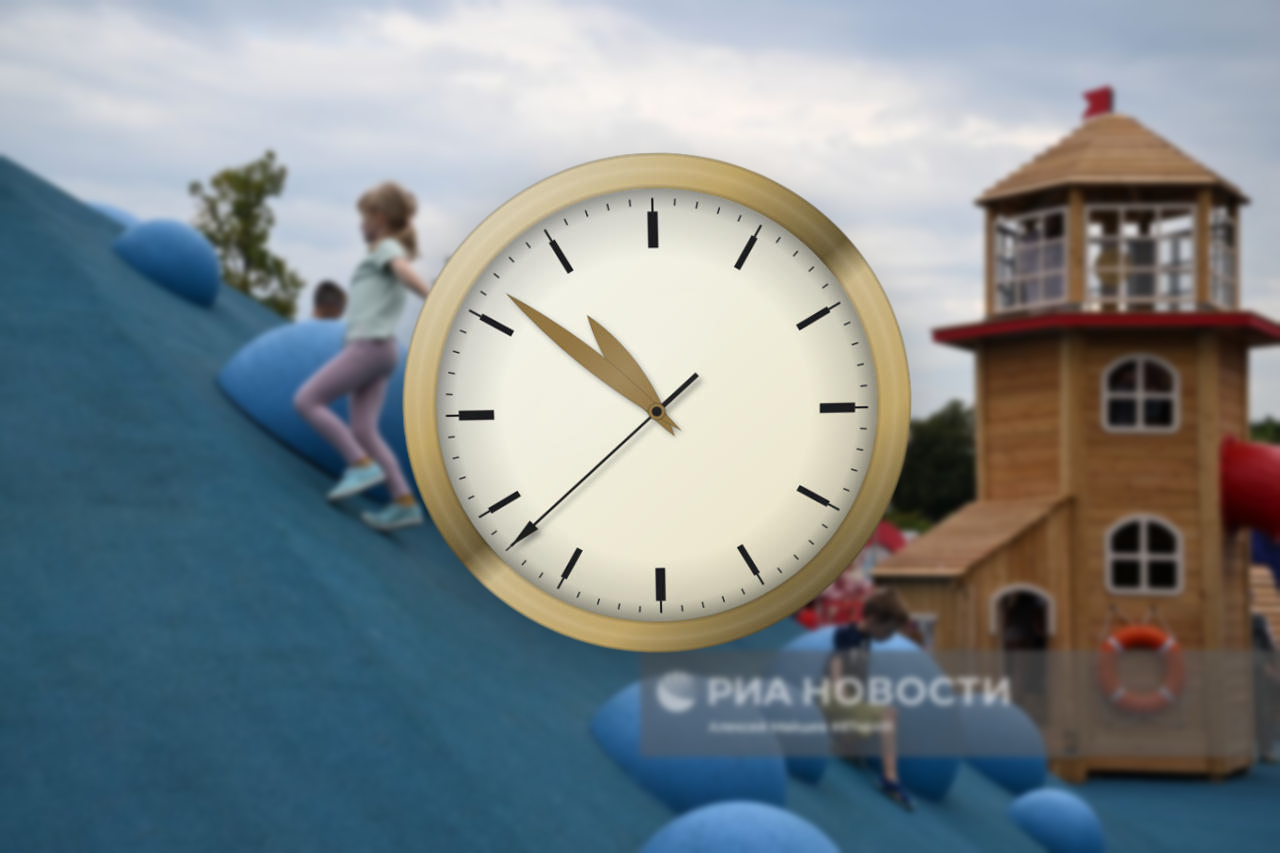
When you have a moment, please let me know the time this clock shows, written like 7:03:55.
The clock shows 10:51:38
